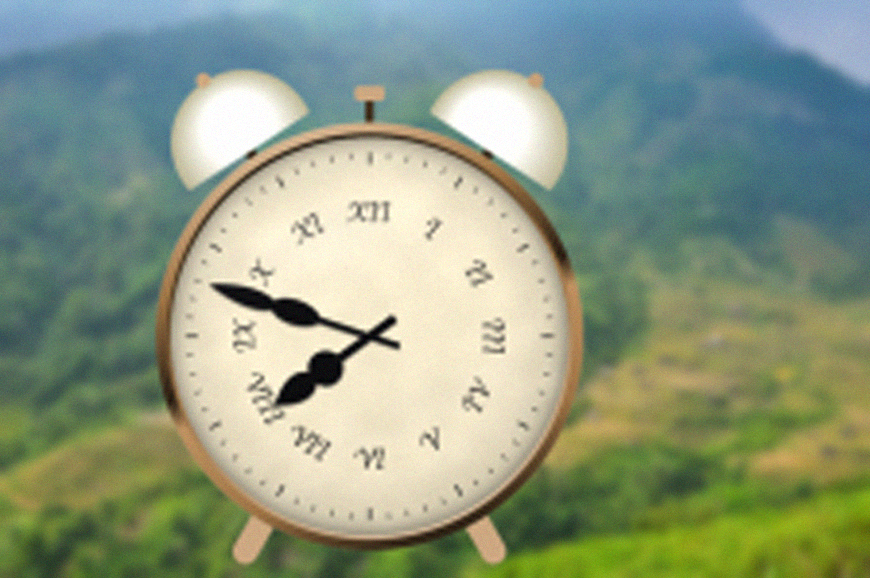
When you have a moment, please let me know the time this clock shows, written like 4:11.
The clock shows 7:48
